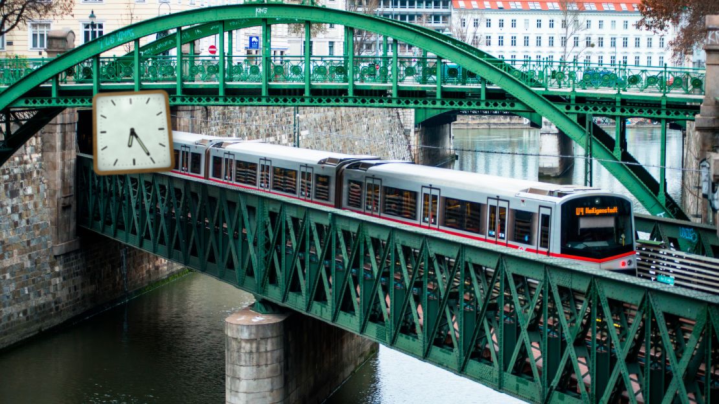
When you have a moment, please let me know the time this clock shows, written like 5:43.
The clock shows 6:25
